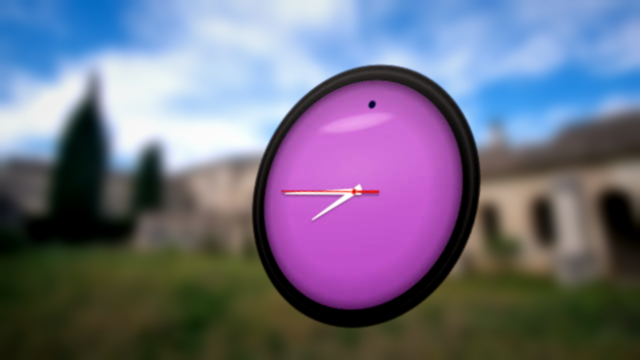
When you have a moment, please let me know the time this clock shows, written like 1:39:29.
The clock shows 7:43:44
